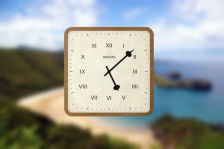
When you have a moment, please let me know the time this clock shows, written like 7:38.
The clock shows 5:08
